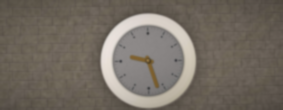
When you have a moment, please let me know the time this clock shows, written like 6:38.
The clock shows 9:27
